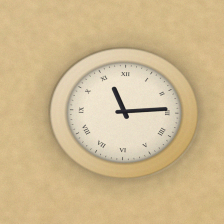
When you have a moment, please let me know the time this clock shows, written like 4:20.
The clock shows 11:14
